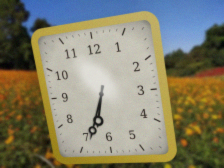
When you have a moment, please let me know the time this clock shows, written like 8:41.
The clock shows 6:34
